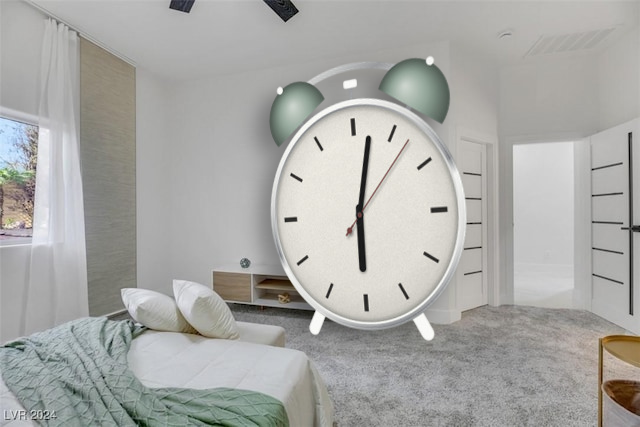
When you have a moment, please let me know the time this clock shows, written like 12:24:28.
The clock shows 6:02:07
